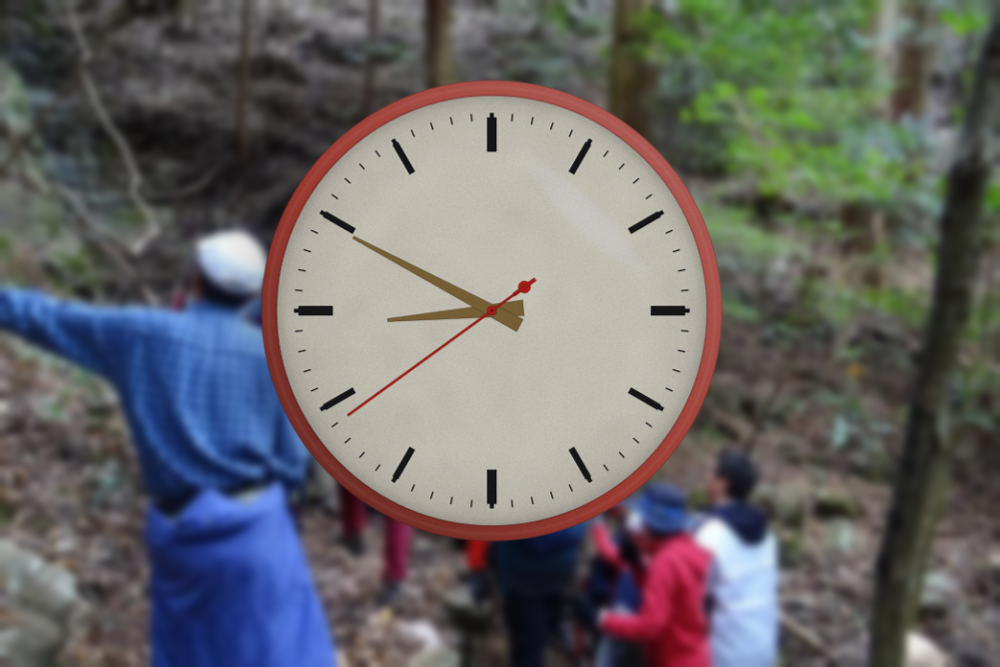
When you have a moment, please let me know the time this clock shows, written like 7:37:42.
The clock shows 8:49:39
